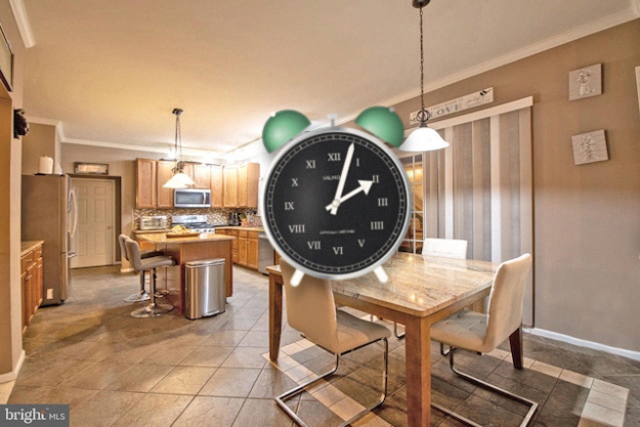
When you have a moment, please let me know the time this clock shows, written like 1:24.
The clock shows 2:03
